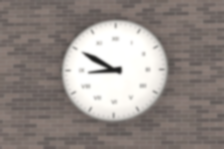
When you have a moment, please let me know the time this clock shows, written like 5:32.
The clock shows 8:50
